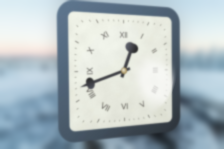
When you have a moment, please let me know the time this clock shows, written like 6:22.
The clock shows 12:42
